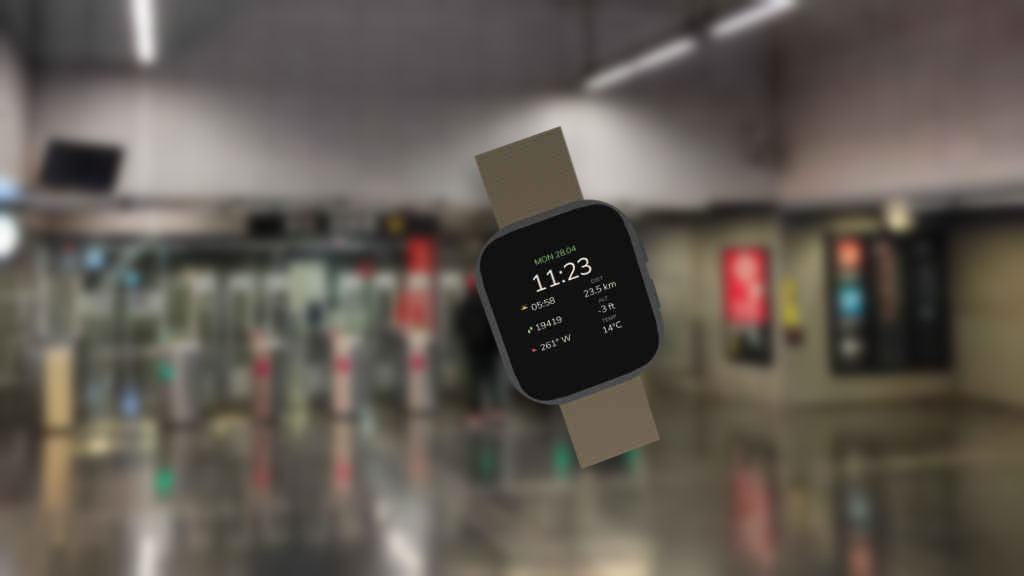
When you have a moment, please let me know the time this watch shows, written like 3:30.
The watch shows 11:23
